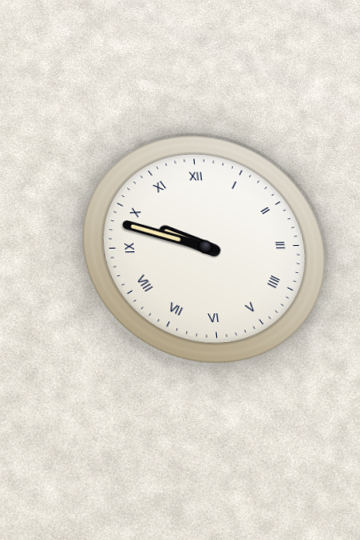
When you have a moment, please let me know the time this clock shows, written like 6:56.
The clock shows 9:48
